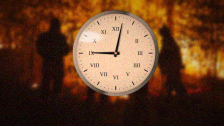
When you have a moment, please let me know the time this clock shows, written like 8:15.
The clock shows 9:02
